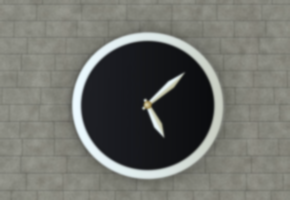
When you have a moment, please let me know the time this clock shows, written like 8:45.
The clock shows 5:08
